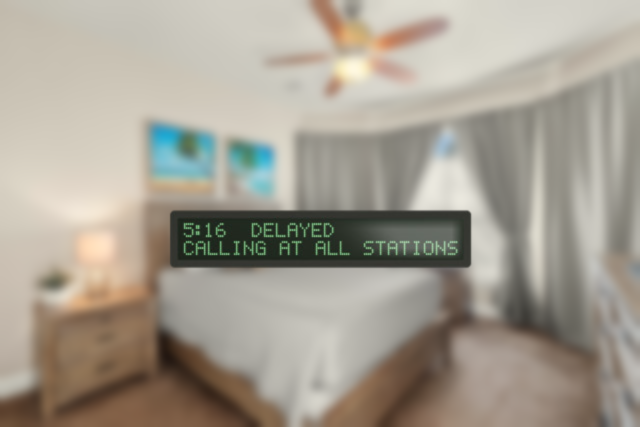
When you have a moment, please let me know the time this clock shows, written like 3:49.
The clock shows 5:16
